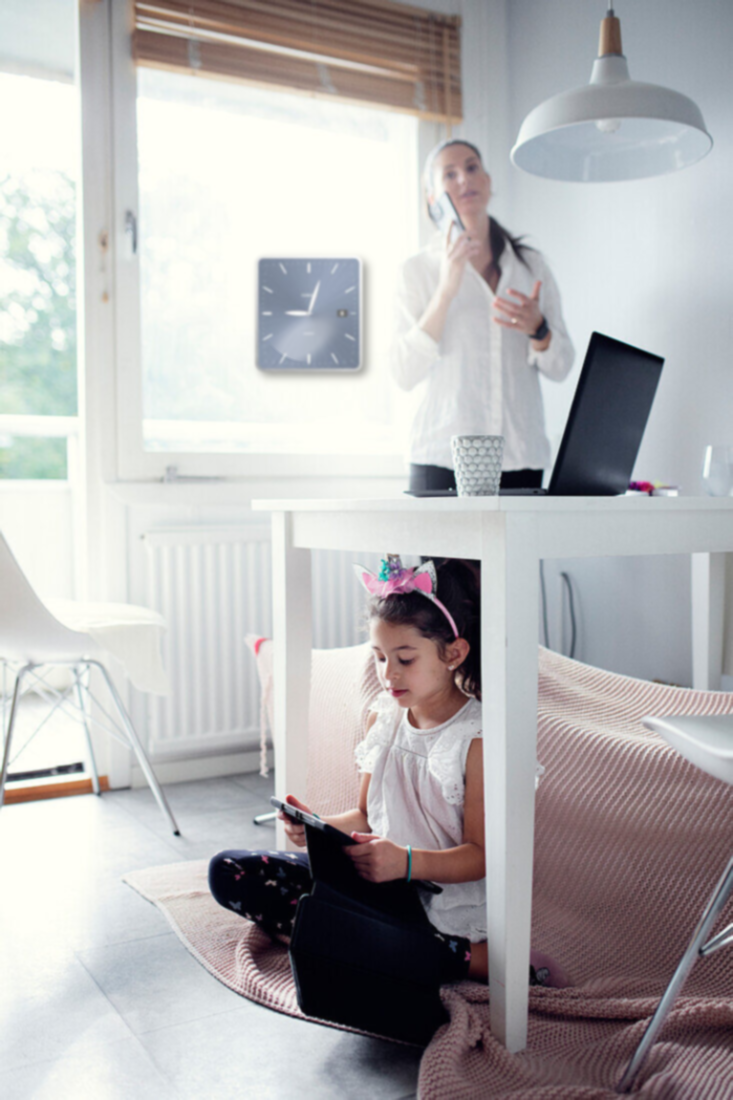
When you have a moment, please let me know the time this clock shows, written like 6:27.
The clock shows 9:03
